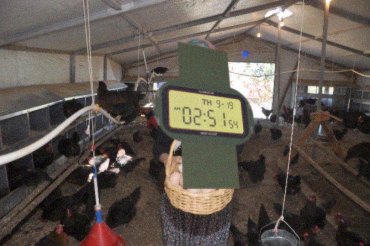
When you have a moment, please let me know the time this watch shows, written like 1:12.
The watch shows 2:51
